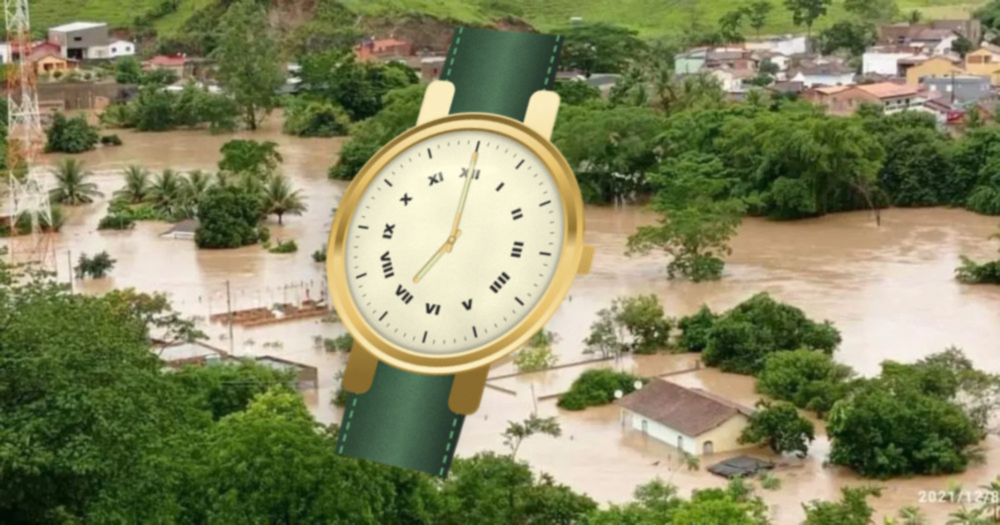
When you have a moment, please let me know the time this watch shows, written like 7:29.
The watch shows 7:00
